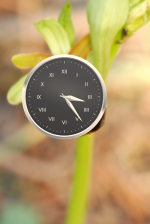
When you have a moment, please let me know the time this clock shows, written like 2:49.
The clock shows 3:24
